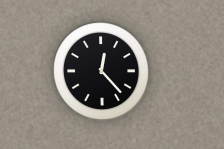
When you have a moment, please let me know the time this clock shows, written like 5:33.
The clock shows 12:23
